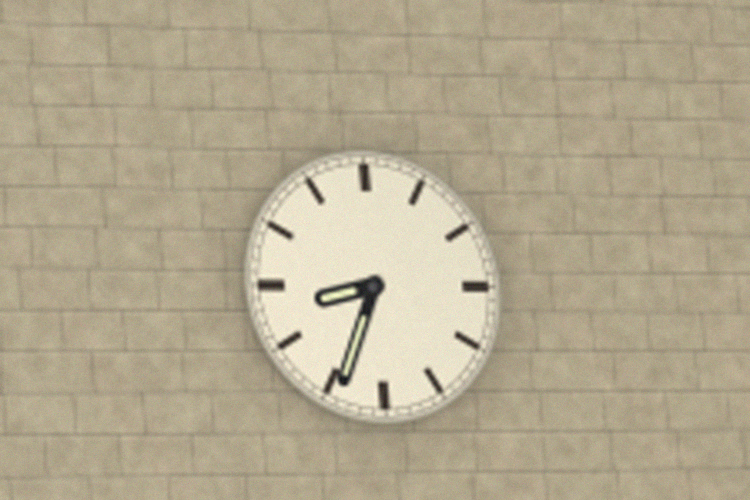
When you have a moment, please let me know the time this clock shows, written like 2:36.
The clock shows 8:34
